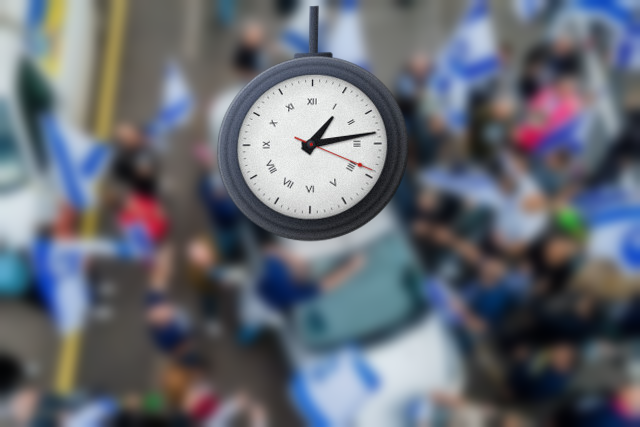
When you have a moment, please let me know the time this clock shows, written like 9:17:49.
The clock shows 1:13:19
